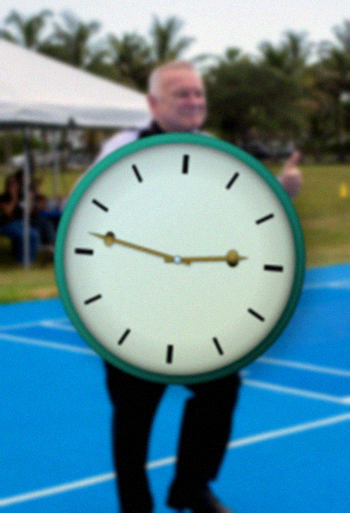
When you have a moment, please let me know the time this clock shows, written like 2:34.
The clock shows 2:47
